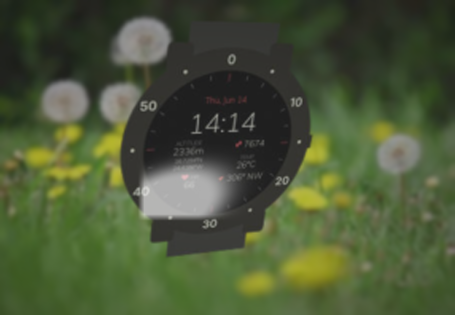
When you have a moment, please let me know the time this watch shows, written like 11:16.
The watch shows 14:14
